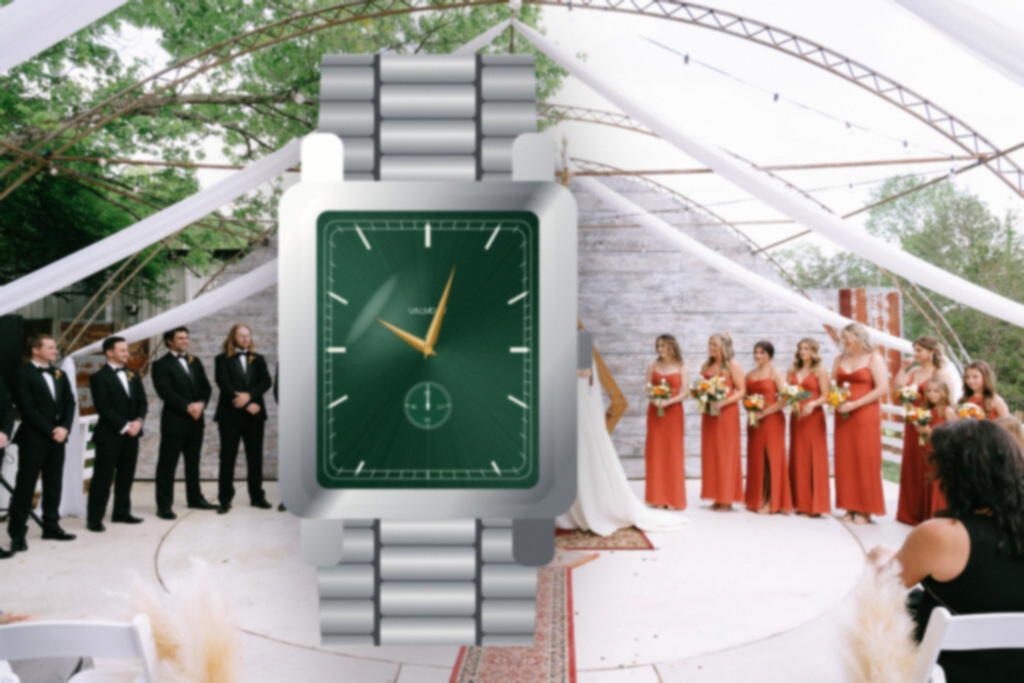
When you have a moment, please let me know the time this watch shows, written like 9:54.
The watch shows 10:03
